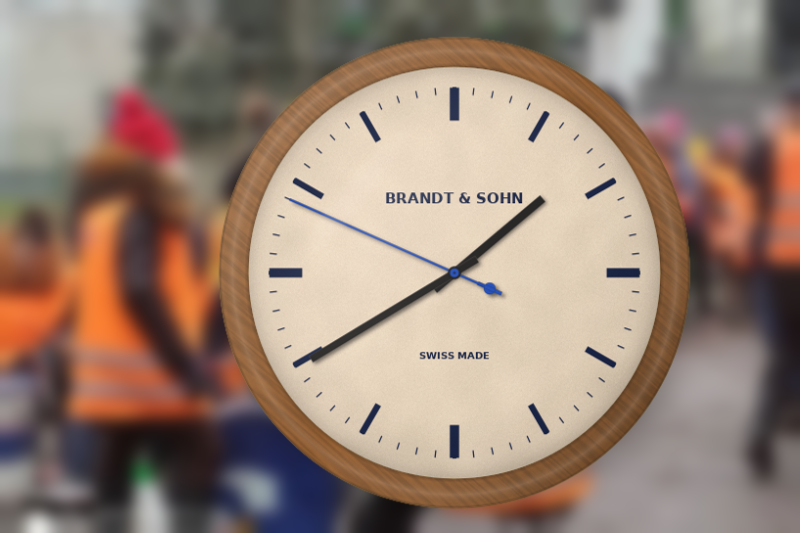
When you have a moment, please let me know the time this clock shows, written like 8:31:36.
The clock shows 1:39:49
